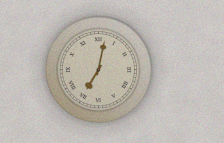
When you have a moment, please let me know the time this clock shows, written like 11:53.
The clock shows 7:02
